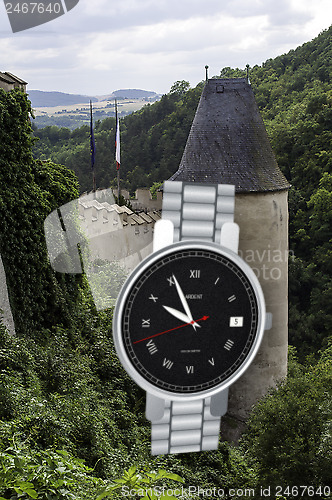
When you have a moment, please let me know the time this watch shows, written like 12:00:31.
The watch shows 9:55:42
